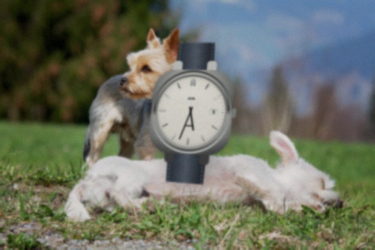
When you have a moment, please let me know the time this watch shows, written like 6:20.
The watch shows 5:33
